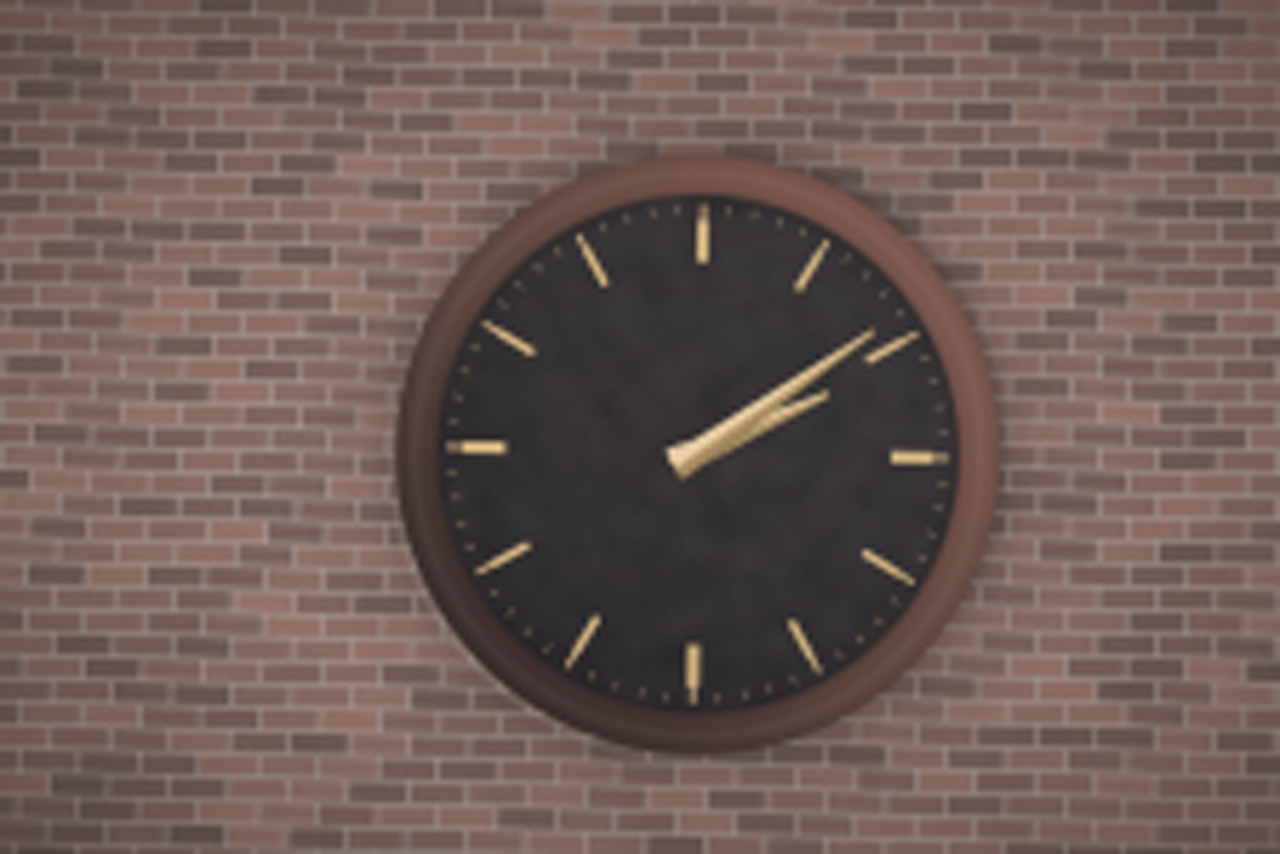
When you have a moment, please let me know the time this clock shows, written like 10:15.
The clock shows 2:09
